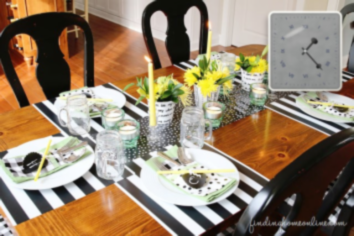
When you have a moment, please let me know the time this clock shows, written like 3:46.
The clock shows 1:23
